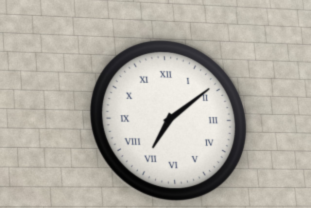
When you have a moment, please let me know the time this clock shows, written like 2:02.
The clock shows 7:09
